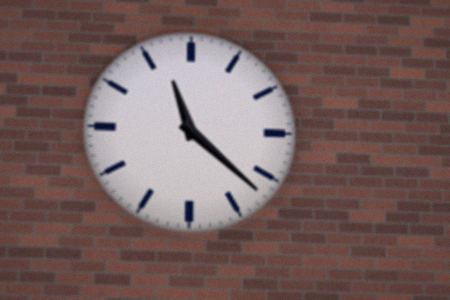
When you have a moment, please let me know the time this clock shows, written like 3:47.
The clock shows 11:22
